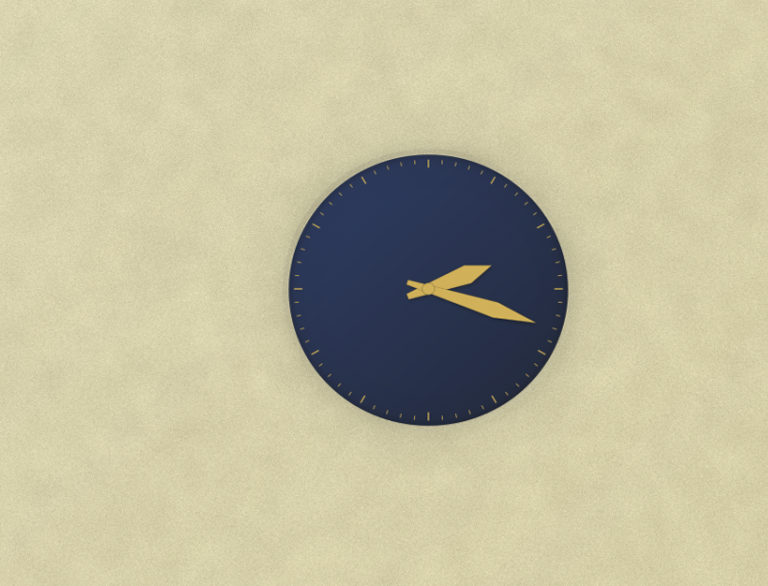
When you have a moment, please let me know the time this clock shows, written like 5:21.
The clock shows 2:18
